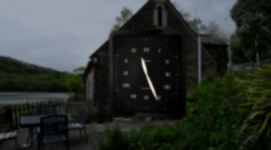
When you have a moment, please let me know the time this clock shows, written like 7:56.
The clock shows 11:26
